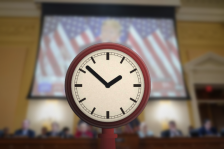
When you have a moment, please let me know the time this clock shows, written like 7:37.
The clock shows 1:52
